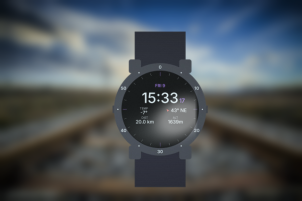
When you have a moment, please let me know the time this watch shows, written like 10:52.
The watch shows 15:33
